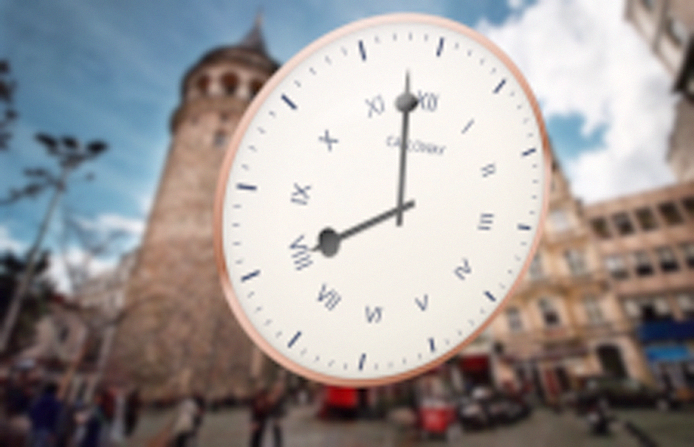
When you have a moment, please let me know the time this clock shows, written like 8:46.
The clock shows 7:58
